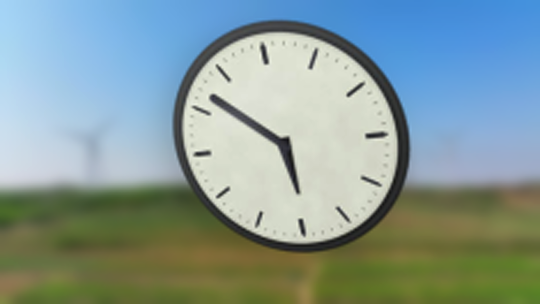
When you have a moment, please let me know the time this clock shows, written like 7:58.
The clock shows 5:52
